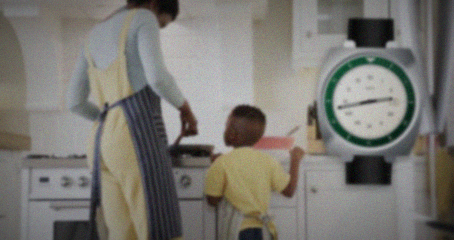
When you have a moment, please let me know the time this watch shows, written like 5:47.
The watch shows 2:43
